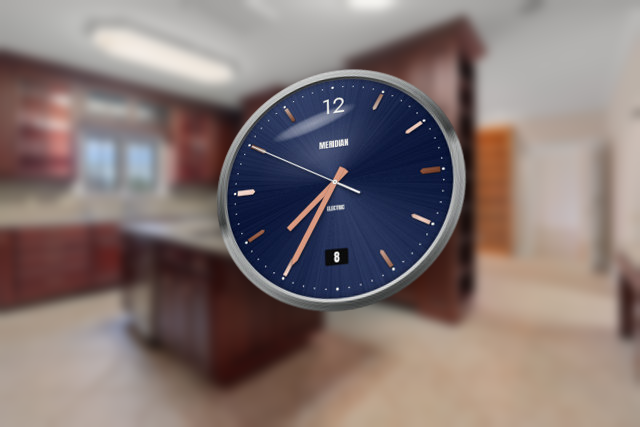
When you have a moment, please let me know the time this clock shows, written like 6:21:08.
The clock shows 7:34:50
